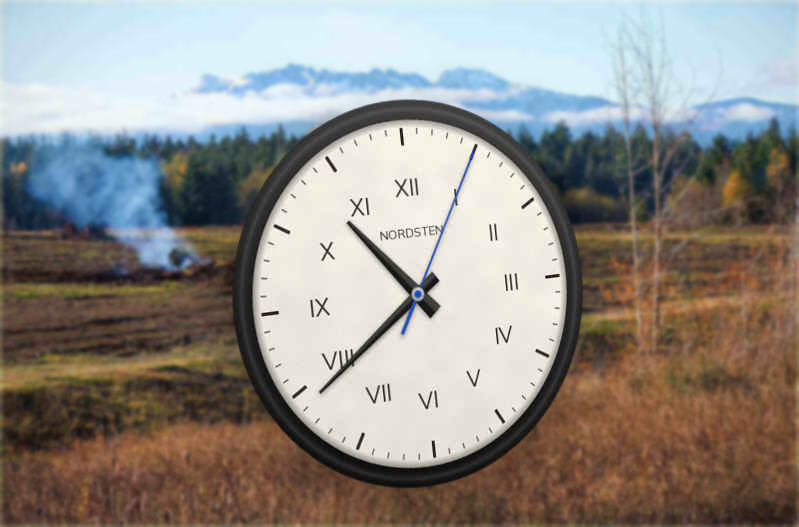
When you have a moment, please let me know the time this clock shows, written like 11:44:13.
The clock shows 10:39:05
